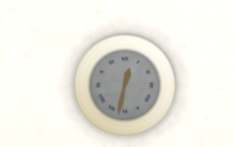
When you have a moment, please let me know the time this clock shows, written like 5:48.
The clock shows 12:32
